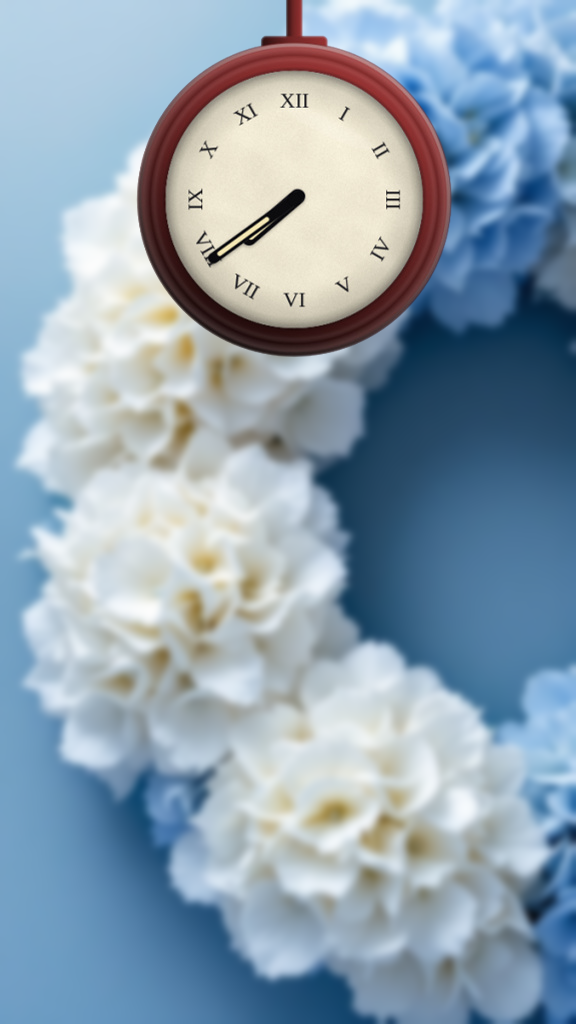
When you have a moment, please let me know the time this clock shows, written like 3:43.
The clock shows 7:39
